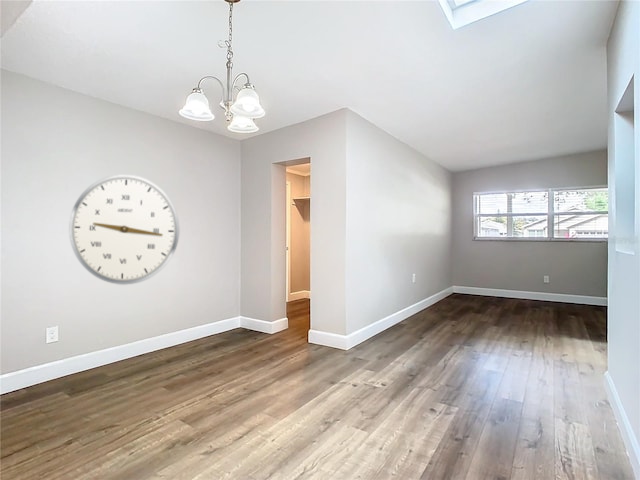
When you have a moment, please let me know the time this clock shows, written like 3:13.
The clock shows 9:16
